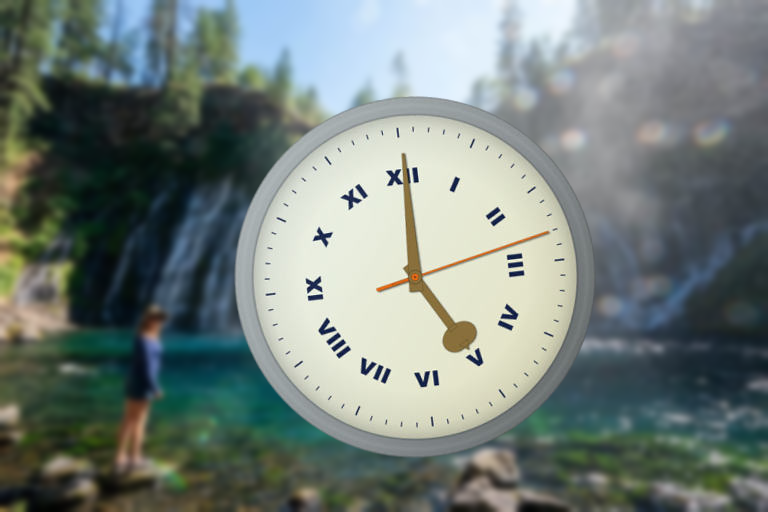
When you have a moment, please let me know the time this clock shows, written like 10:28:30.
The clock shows 5:00:13
